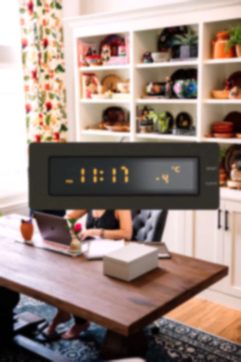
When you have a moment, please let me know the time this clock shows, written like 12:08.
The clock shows 11:17
